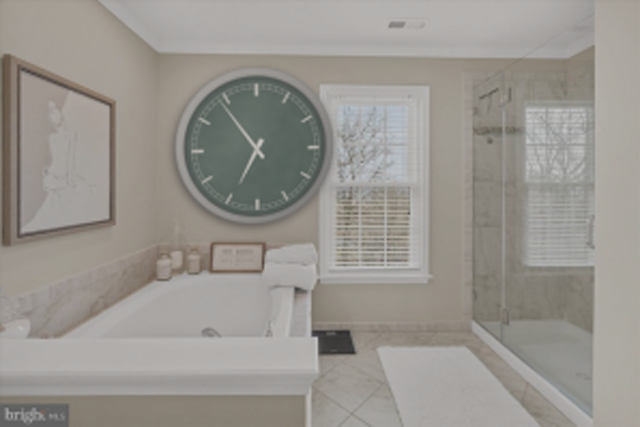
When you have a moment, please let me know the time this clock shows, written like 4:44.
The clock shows 6:54
